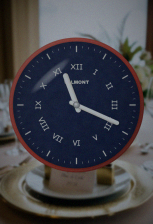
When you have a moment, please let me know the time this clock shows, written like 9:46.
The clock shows 11:19
